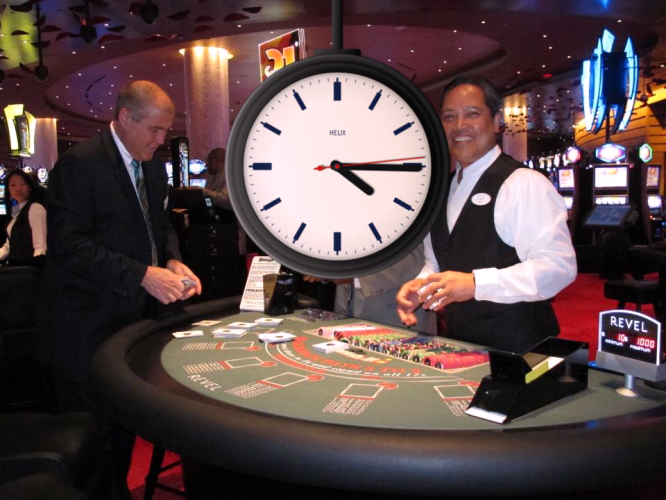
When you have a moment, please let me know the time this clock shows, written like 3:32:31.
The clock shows 4:15:14
